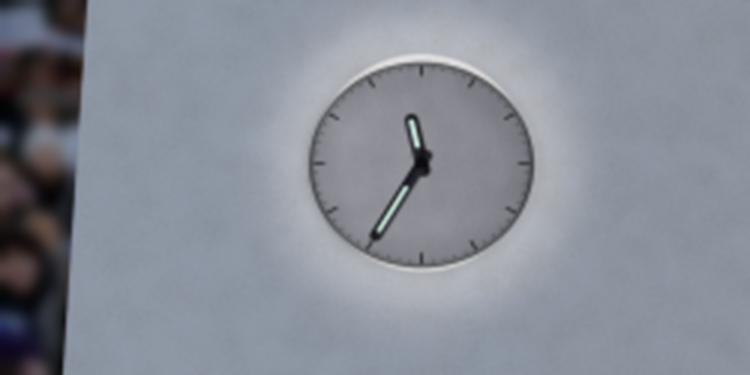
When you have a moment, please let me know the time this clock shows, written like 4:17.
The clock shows 11:35
